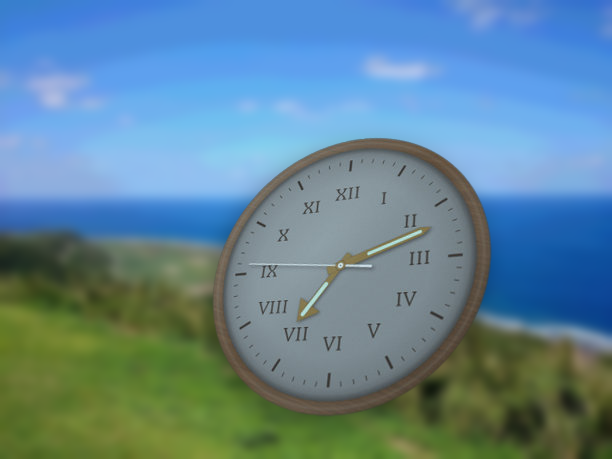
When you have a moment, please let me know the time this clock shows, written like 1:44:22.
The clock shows 7:11:46
